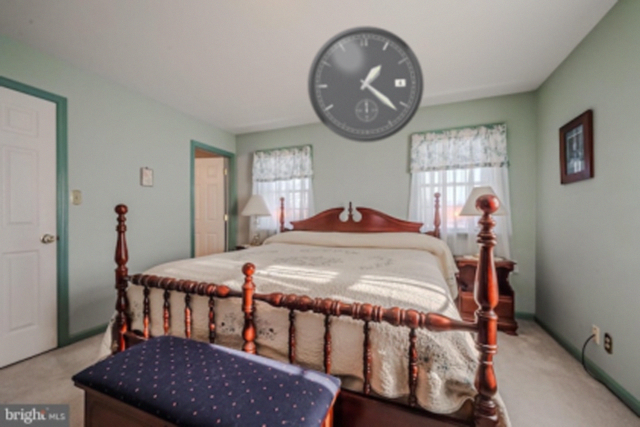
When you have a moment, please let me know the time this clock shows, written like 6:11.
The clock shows 1:22
